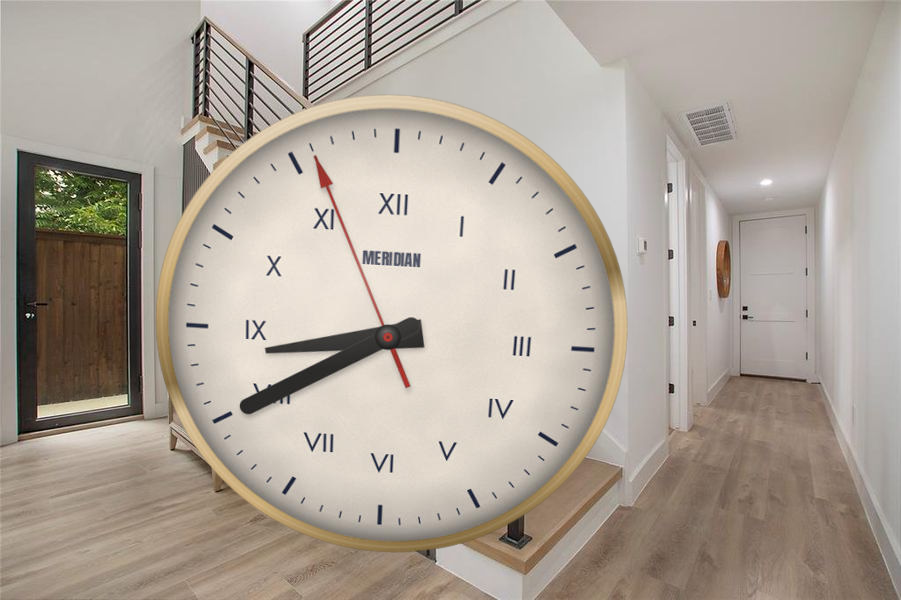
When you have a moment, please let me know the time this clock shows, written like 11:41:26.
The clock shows 8:39:56
